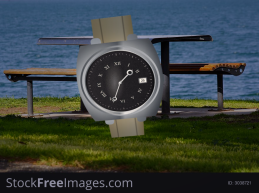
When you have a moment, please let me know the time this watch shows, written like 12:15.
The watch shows 1:34
